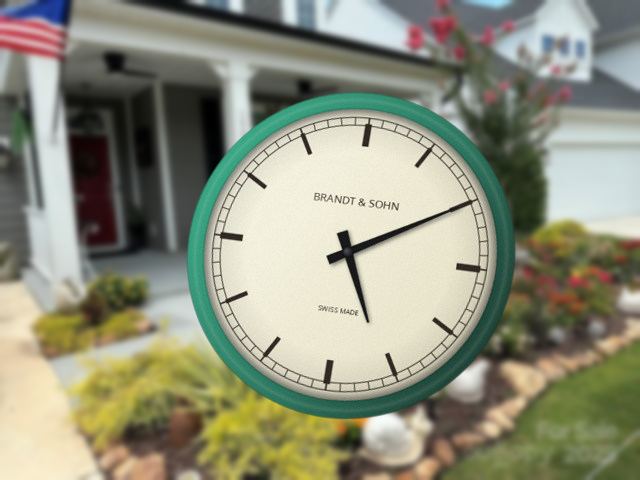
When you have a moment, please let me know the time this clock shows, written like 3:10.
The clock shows 5:10
